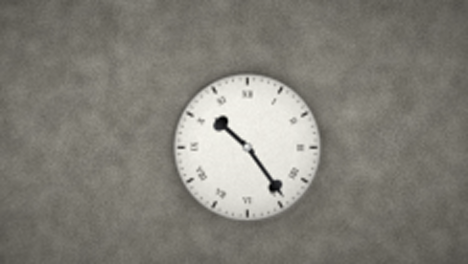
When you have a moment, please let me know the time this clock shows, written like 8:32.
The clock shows 10:24
